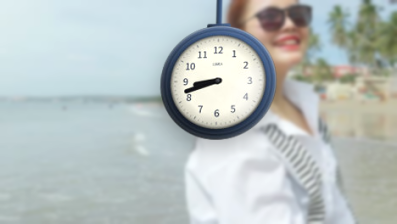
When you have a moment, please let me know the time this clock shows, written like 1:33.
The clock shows 8:42
